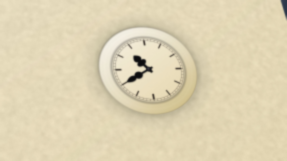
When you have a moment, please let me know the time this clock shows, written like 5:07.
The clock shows 10:40
